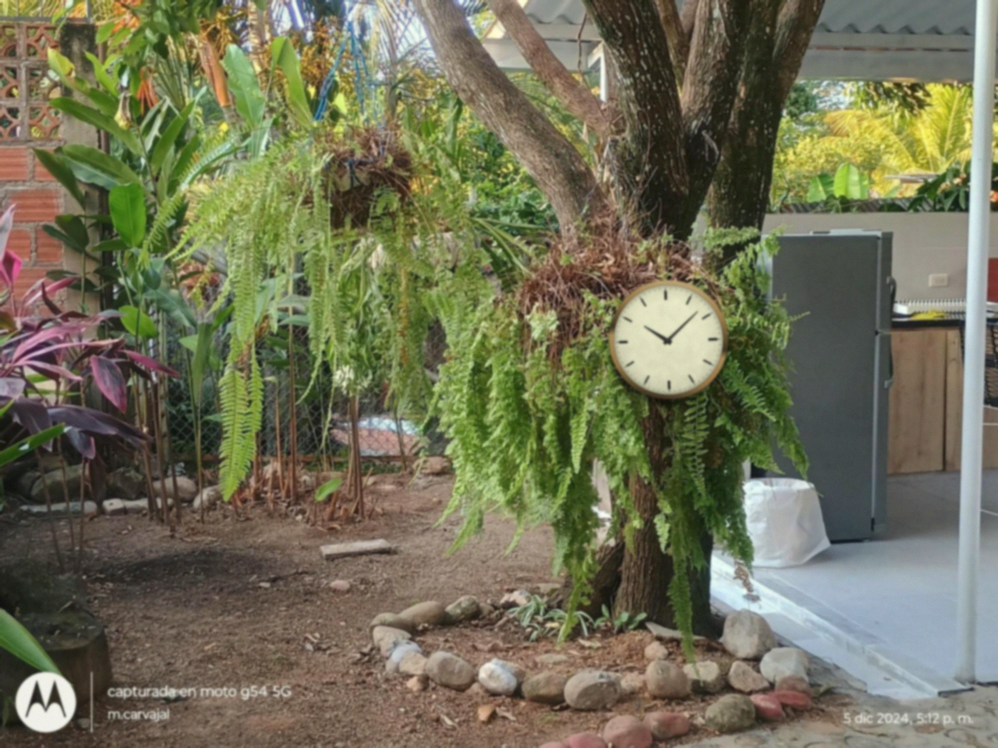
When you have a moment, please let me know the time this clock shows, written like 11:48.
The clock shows 10:08
